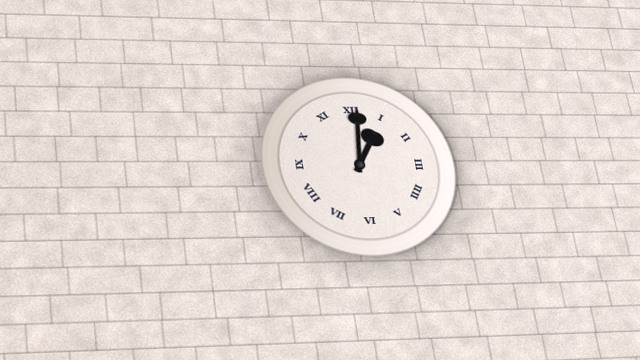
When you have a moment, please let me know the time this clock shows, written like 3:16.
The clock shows 1:01
